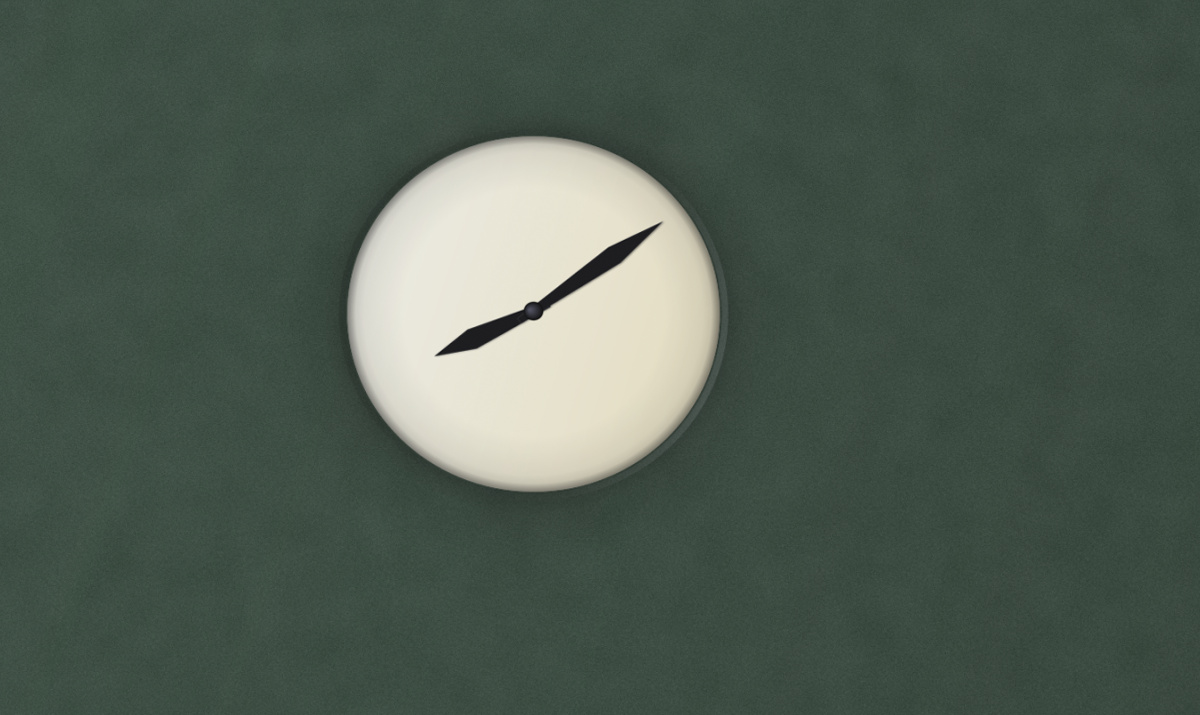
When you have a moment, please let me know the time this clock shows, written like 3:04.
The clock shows 8:09
